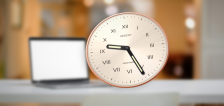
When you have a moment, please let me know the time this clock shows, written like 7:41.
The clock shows 9:26
